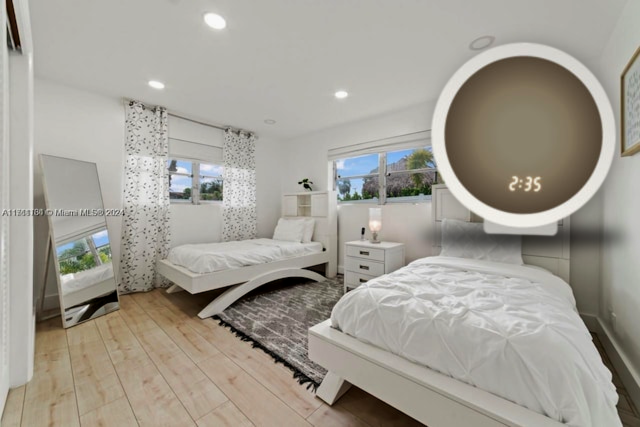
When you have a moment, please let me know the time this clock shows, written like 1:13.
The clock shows 2:35
